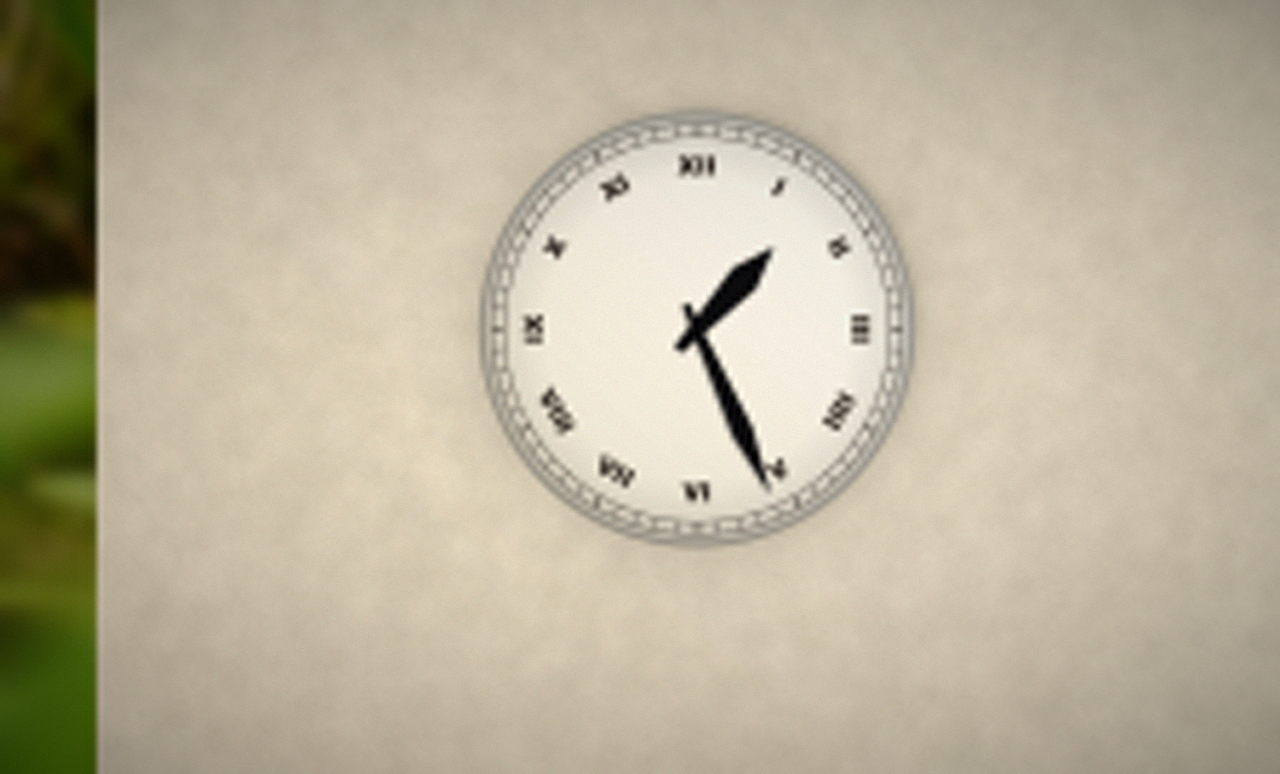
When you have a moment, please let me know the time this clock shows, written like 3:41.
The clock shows 1:26
